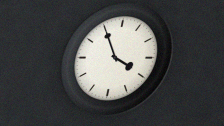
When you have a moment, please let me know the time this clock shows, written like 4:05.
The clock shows 3:55
